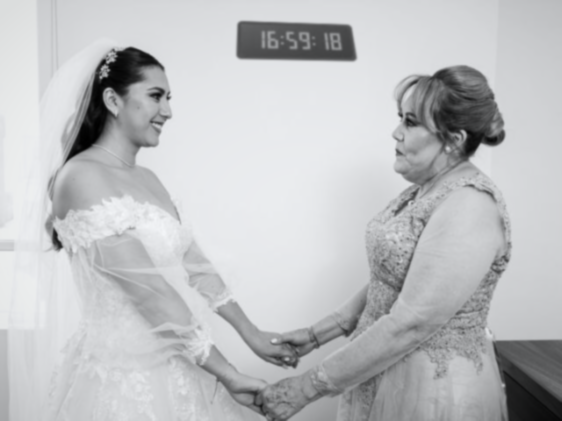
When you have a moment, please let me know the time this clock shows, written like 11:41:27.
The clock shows 16:59:18
